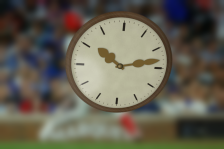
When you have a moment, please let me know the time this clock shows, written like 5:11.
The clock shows 10:13
